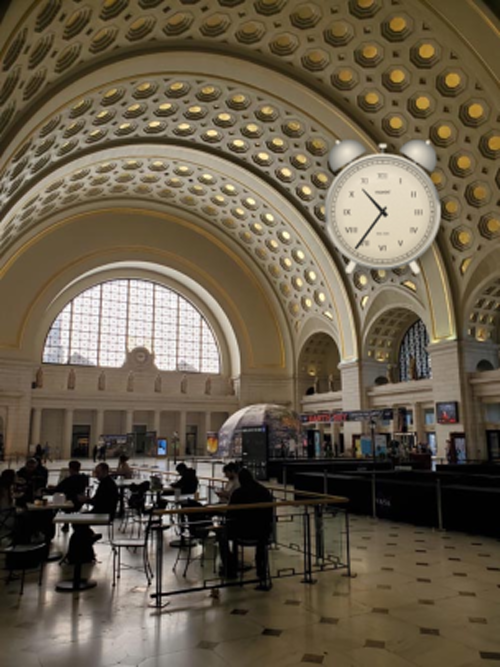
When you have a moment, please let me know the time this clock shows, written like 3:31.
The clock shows 10:36
